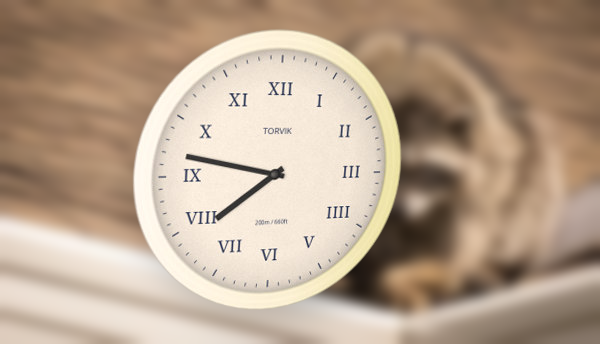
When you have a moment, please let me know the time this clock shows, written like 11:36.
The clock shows 7:47
